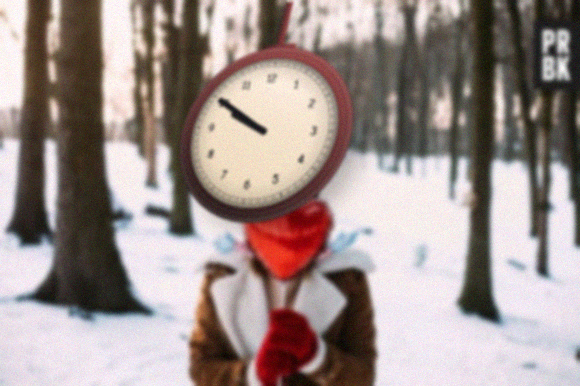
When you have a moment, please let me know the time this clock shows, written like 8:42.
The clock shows 9:50
